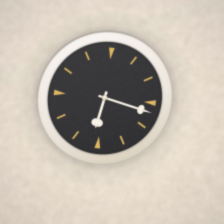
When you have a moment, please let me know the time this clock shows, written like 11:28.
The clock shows 6:17
